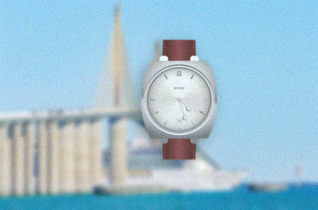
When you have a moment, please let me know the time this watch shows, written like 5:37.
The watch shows 4:27
